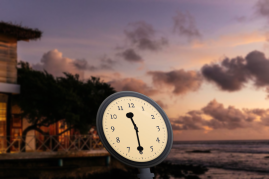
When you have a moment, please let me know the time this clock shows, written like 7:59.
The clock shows 11:30
